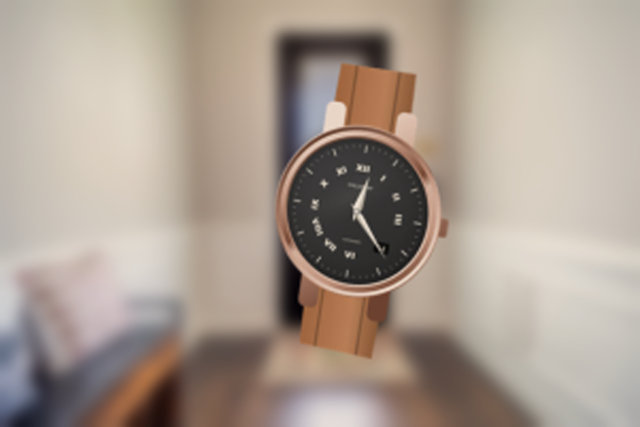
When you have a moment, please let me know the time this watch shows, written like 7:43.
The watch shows 12:23
